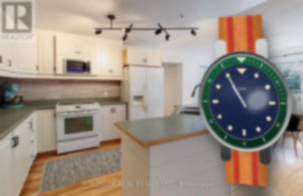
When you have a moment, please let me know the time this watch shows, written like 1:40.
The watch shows 10:55
